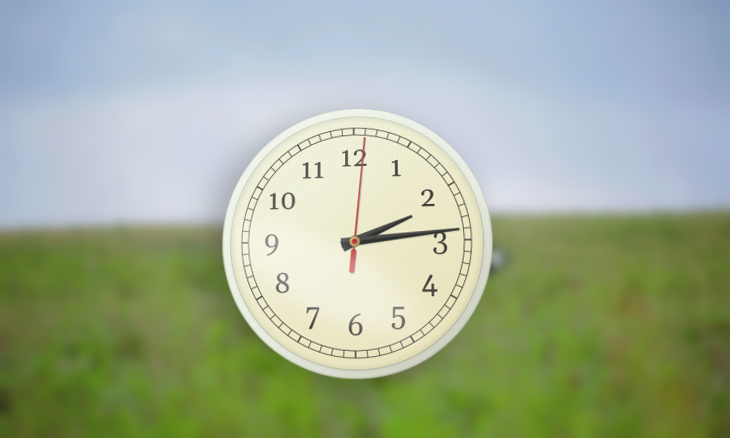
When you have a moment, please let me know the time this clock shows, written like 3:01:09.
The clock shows 2:14:01
